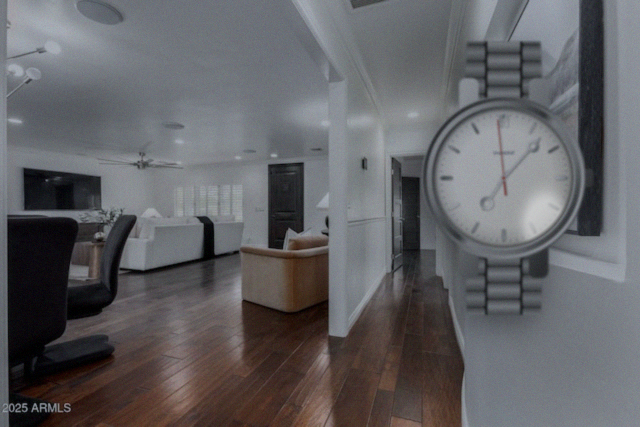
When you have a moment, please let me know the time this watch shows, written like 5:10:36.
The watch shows 7:06:59
